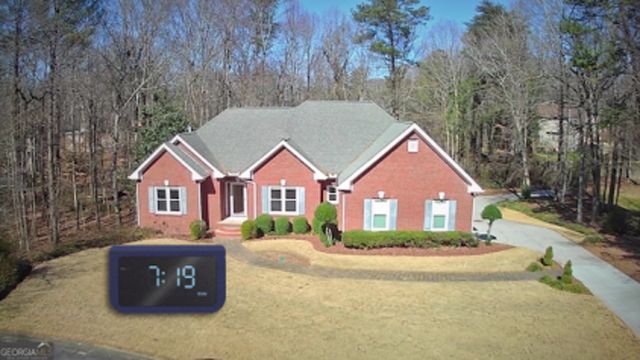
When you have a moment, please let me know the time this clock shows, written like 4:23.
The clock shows 7:19
